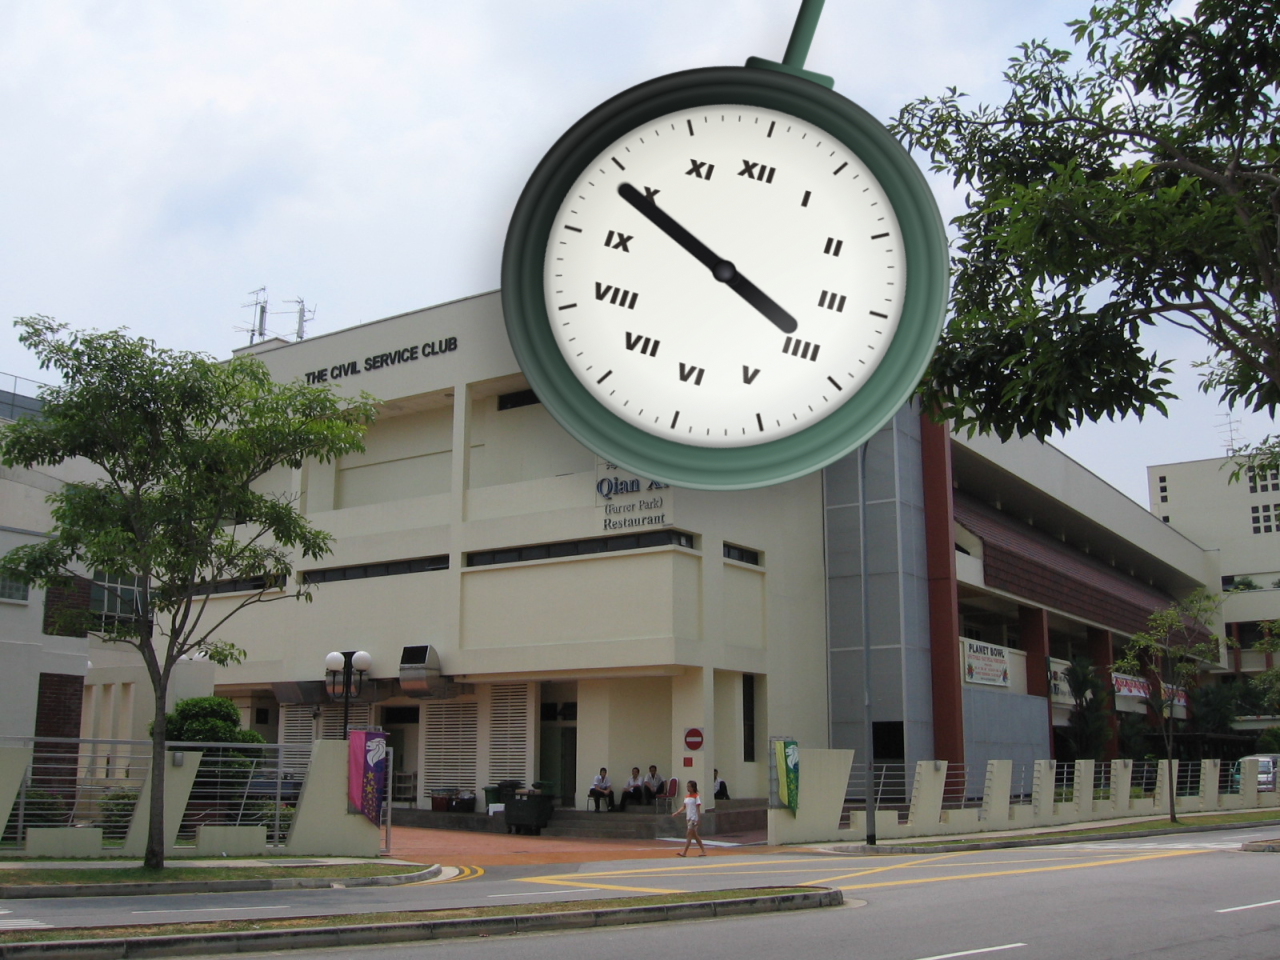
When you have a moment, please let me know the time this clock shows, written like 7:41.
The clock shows 3:49
